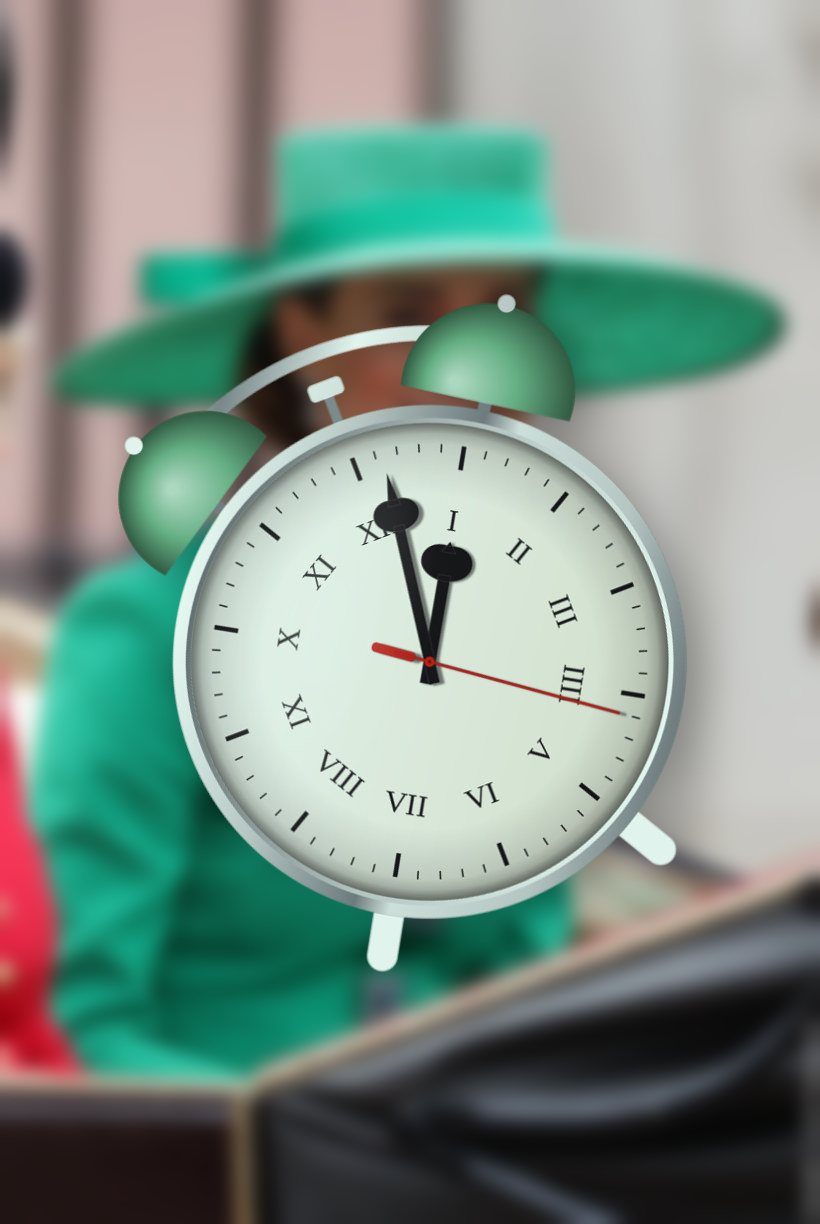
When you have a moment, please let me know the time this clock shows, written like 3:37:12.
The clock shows 1:01:21
